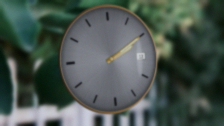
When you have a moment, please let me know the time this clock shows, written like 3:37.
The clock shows 2:10
